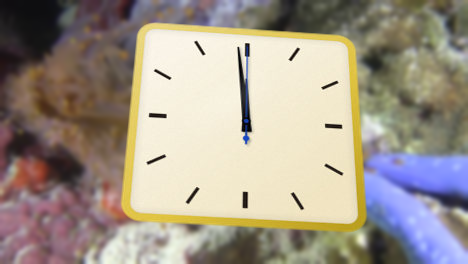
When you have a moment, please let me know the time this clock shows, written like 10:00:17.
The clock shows 11:59:00
